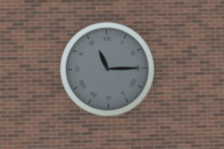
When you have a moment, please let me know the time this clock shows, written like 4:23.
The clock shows 11:15
